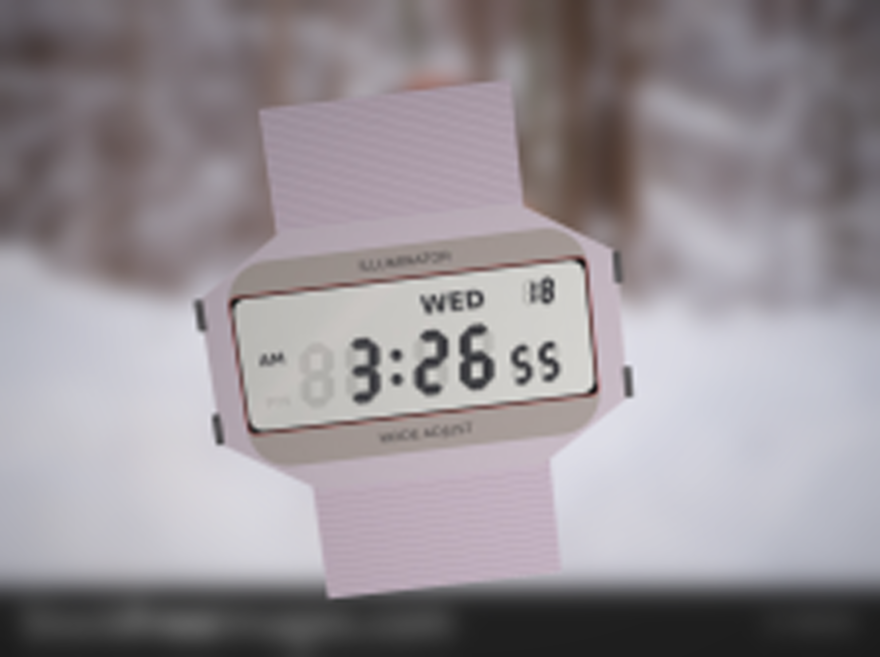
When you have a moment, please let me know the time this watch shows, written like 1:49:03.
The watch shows 3:26:55
